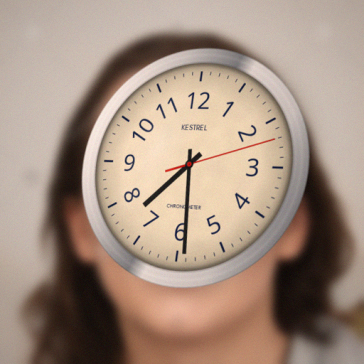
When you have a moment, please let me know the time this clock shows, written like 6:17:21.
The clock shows 7:29:12
